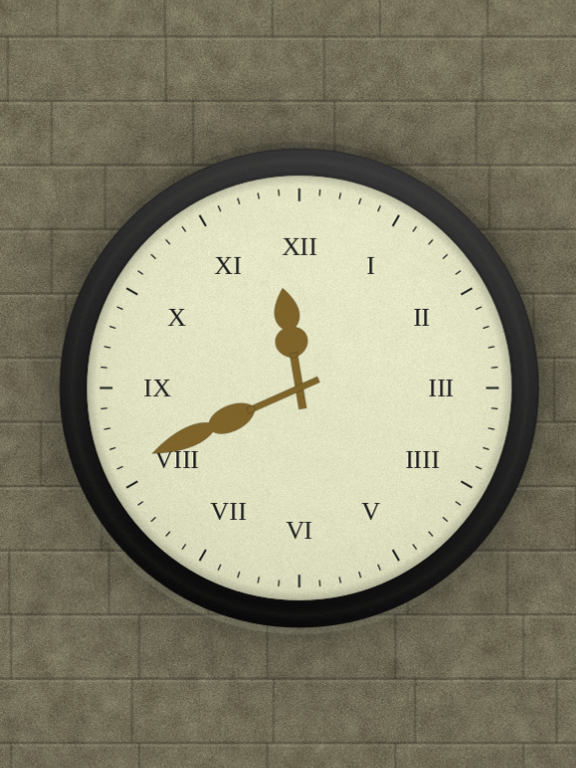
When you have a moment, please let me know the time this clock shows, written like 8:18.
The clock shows 11:41
